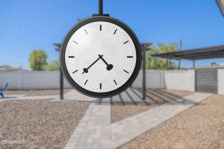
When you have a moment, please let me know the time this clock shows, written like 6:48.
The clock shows 4:38
